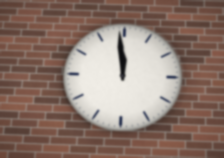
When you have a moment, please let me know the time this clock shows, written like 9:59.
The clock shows 11:59
